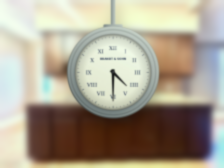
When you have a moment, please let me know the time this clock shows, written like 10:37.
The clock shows 4:30
